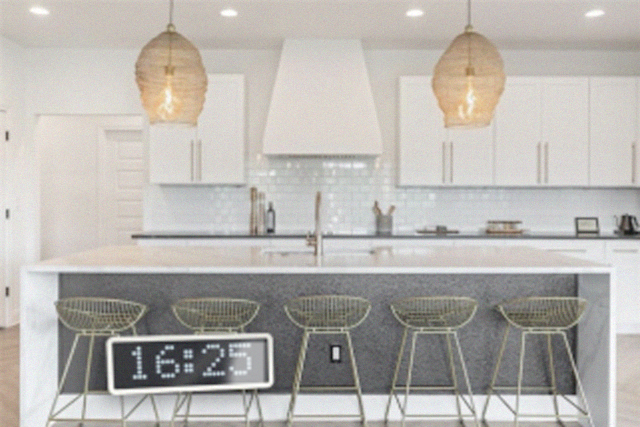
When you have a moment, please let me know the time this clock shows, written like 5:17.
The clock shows 16:25
